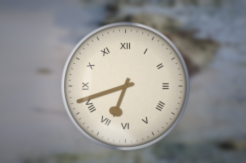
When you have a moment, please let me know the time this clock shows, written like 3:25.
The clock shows 6:42
